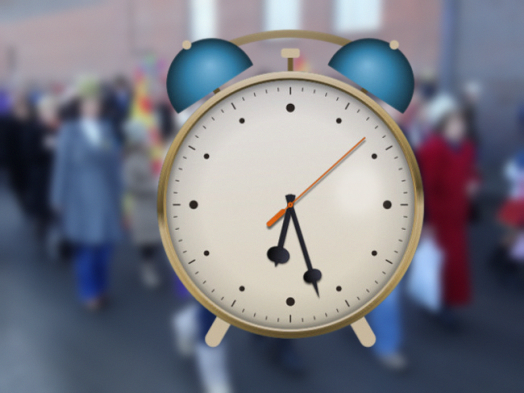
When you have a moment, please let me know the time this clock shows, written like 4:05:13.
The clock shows 6:27:08
